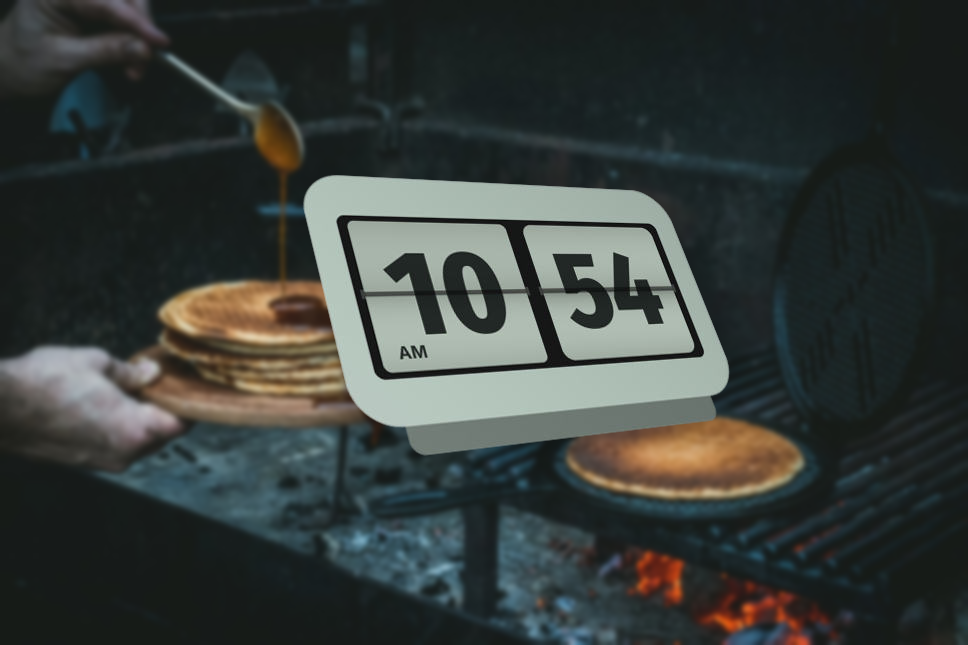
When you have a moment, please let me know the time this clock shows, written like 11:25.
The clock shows 10:54
